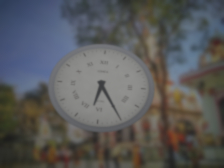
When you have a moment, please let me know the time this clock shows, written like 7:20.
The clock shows 6:25
